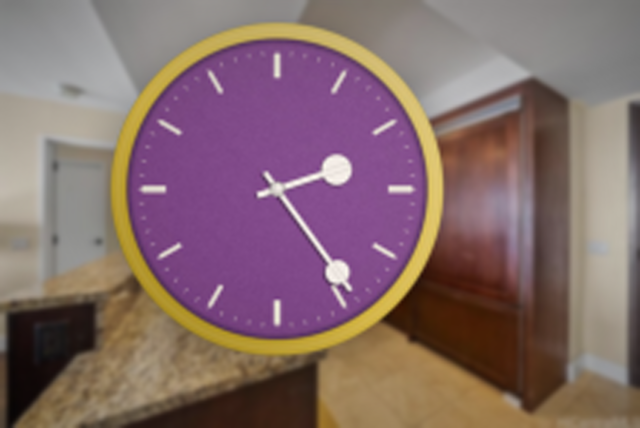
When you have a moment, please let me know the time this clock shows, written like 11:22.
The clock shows 2:24
